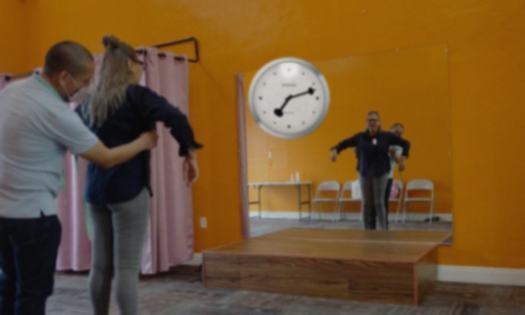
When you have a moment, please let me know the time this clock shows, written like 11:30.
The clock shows 7:12
